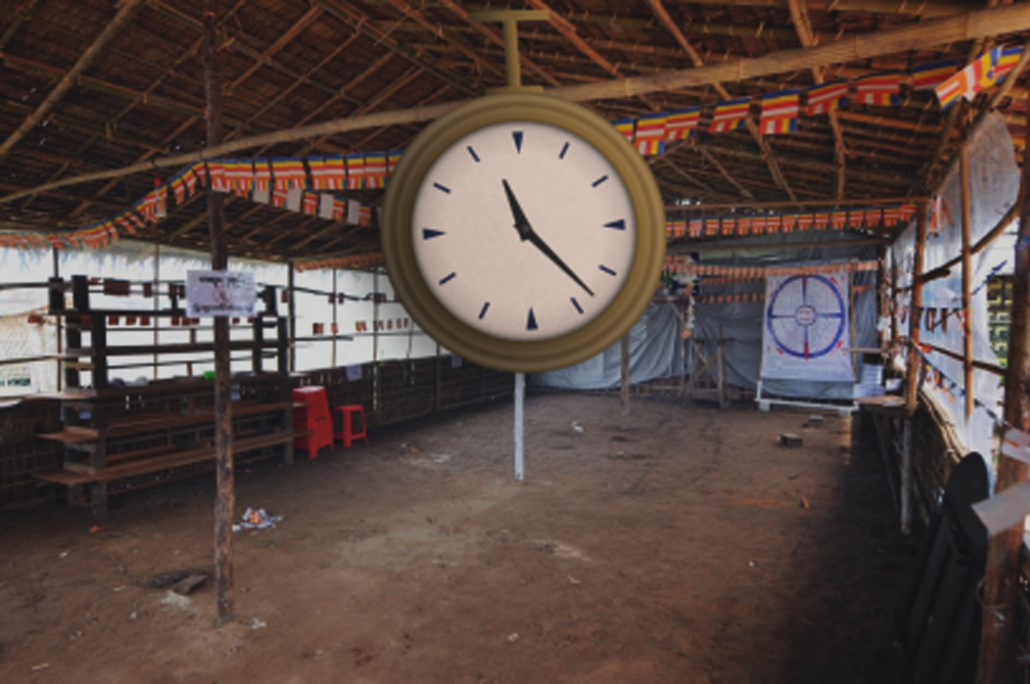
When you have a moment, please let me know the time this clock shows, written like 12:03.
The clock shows 11:23
